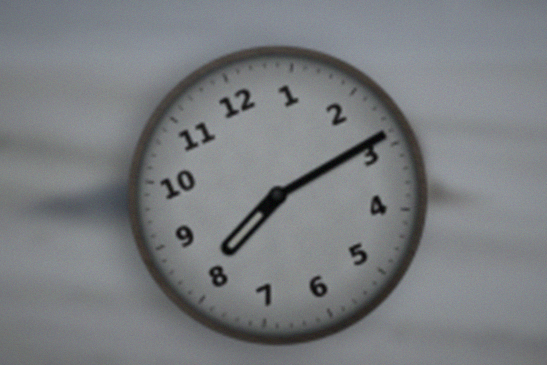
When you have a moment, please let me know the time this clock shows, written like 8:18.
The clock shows 8:14
